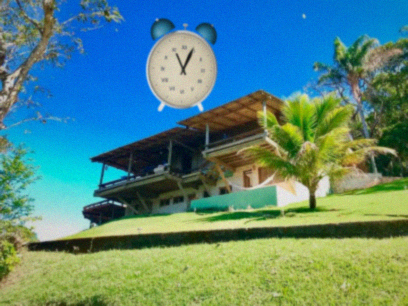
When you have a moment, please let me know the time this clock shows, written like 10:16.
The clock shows 11:04
